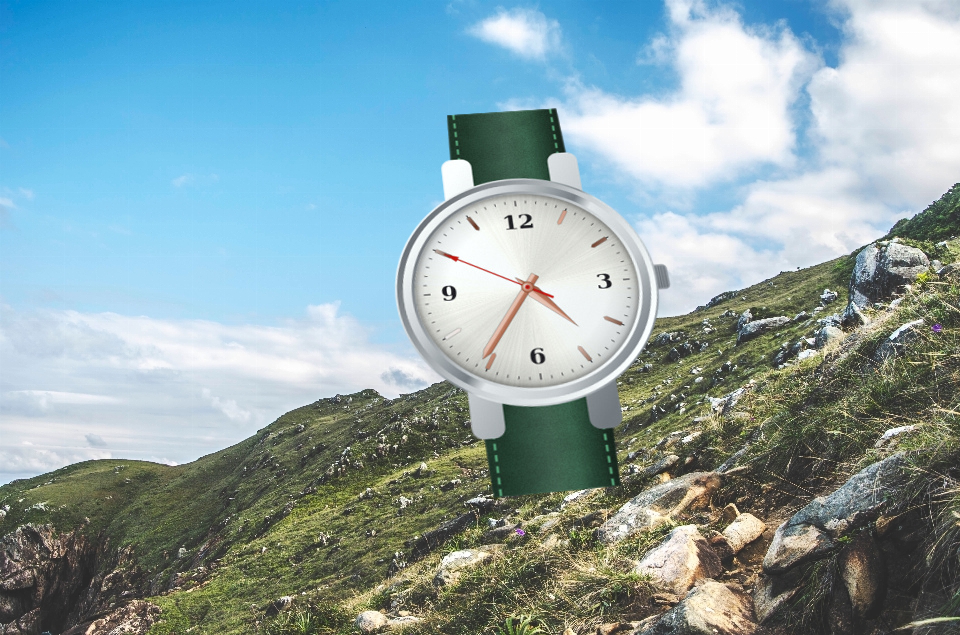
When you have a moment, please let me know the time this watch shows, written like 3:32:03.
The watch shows 4:35:50
